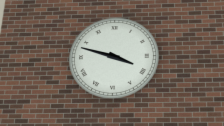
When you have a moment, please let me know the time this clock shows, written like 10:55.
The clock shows 3:48
